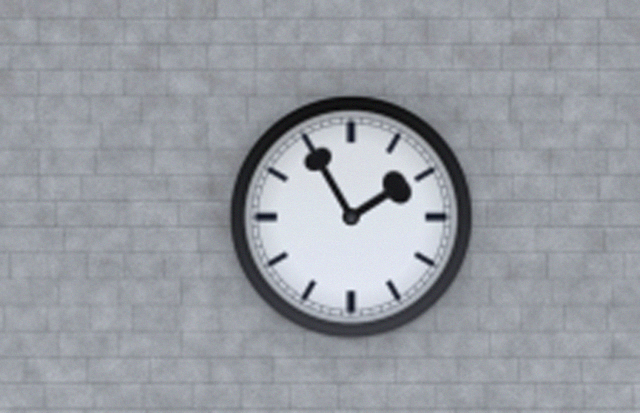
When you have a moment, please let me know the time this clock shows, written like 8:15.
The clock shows 1:55
